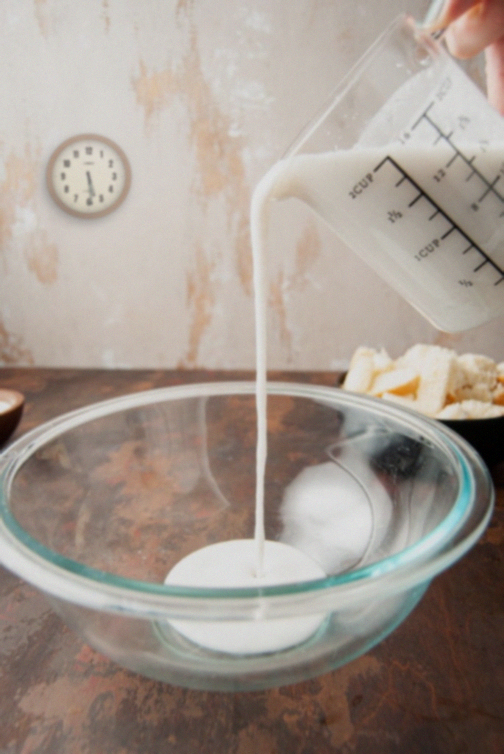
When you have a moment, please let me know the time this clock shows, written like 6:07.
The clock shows 5:29
